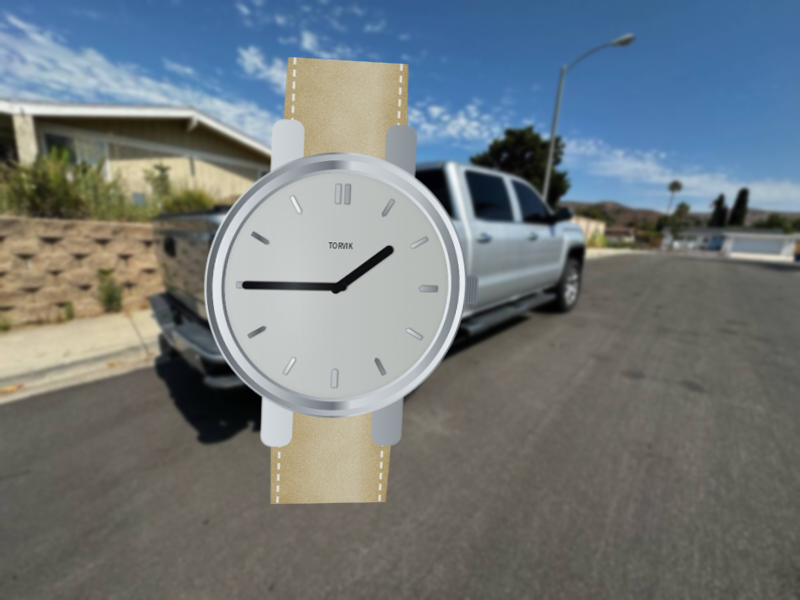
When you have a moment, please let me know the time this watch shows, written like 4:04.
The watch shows 1:45
